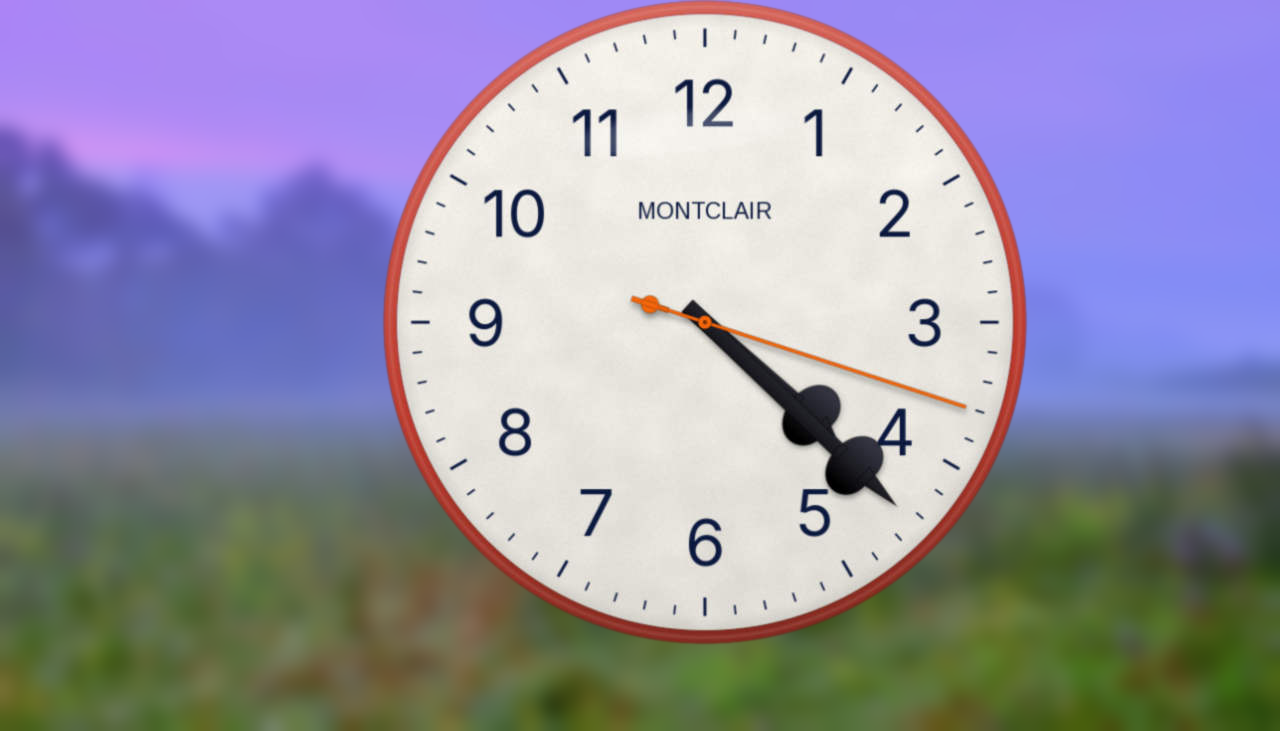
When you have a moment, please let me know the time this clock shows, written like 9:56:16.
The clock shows 4:22:18
